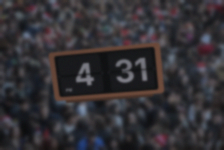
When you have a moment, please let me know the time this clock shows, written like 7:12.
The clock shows 4:31
